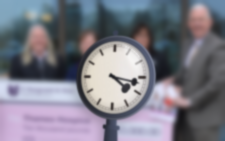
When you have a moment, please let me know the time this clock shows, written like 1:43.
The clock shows 4:17
